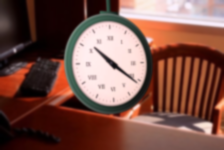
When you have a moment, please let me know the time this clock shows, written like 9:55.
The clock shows 10:21
